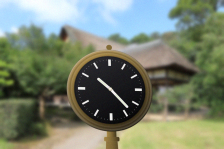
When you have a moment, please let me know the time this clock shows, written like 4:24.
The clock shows 10:23
